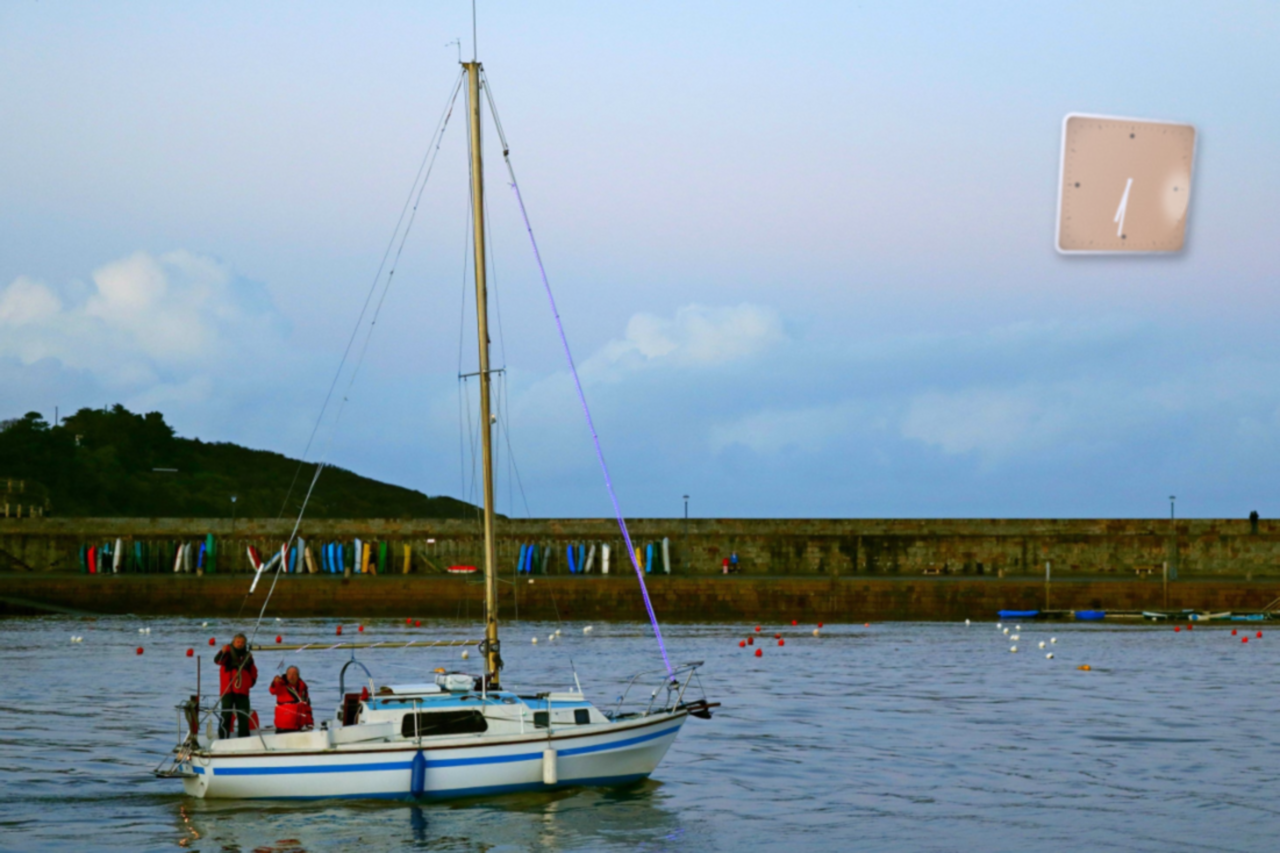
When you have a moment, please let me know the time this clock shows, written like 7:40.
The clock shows 6:31
